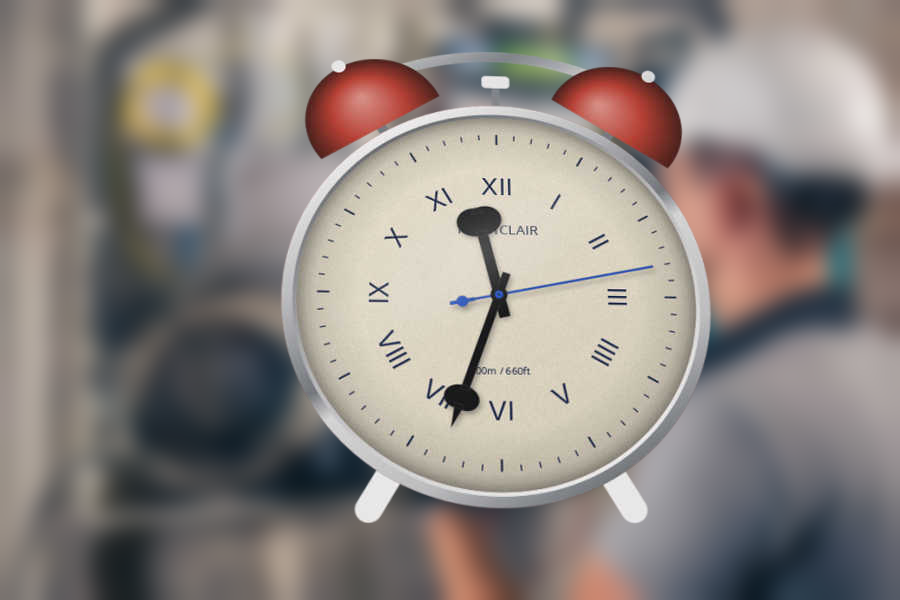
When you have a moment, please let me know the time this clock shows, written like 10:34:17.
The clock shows 11:33:13
